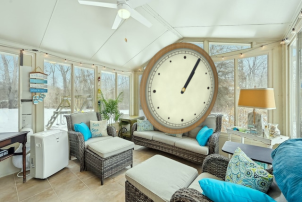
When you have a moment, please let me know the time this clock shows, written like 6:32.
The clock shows 1:05
